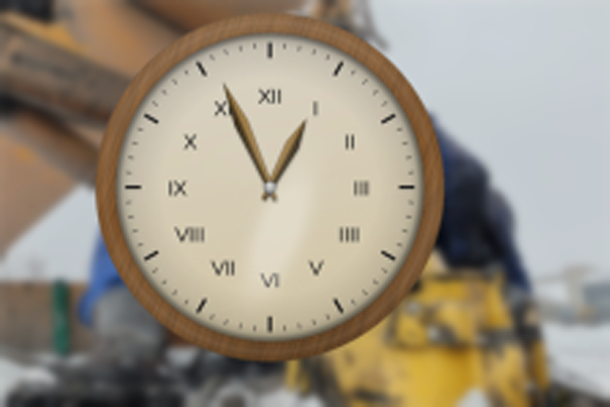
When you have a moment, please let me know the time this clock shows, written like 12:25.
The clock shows 12:56
